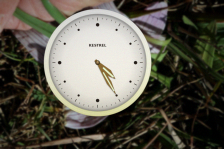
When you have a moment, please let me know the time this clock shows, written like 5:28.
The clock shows 4:25
